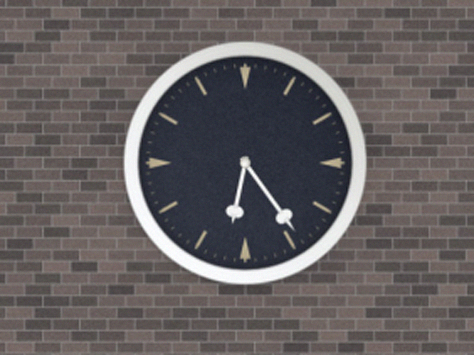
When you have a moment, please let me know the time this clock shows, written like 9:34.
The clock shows 6:24
